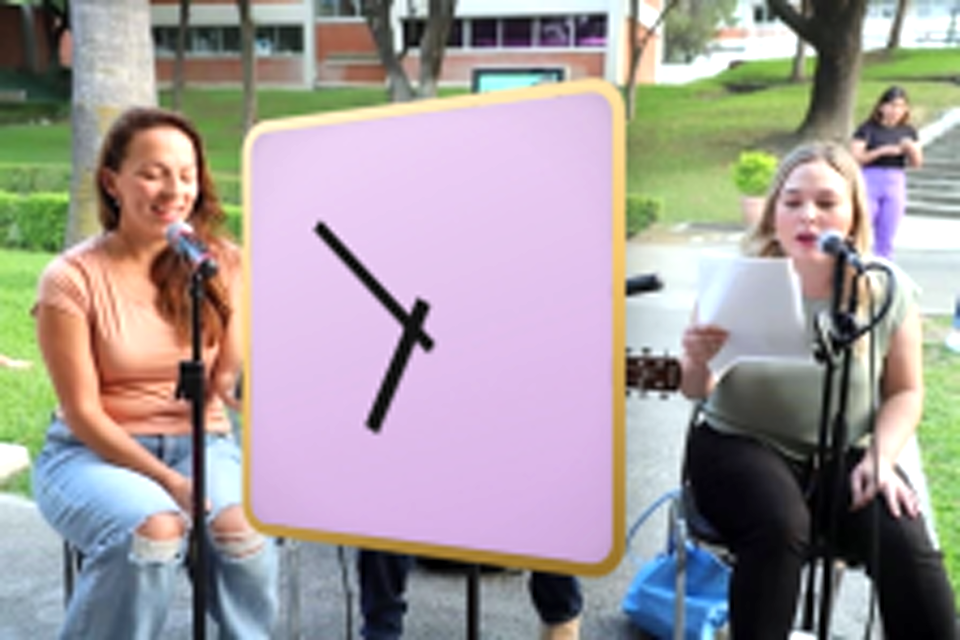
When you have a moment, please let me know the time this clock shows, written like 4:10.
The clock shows 6:52
